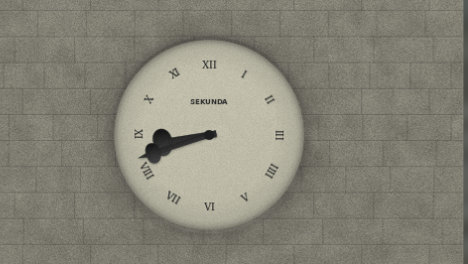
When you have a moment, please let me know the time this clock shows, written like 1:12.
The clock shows 8:42
